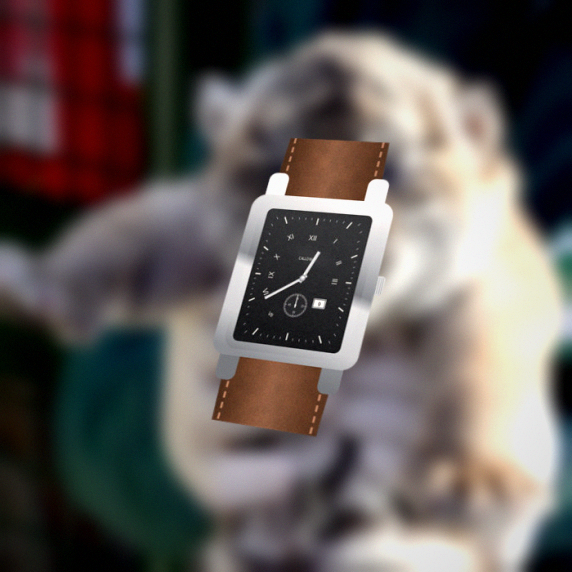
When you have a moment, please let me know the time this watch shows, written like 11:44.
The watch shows 12:39
